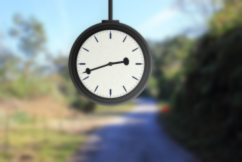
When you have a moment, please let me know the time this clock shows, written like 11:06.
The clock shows 2:42
